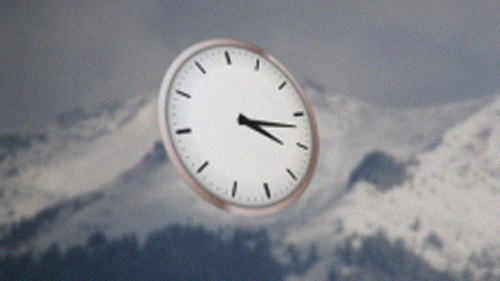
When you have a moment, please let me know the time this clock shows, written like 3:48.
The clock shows 4:17
